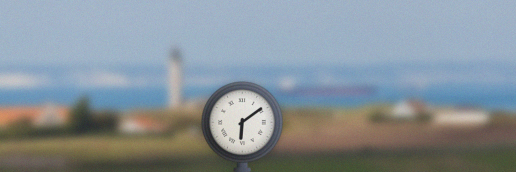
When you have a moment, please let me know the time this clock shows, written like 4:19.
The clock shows 6:09
